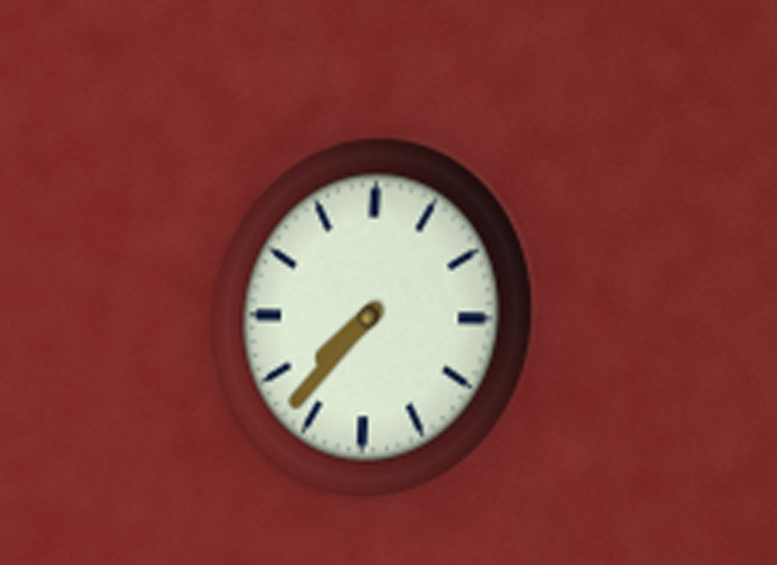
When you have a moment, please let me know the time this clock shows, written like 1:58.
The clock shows 7:37
